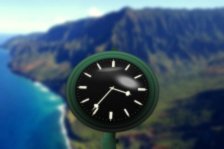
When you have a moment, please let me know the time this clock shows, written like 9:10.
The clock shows 3:36
